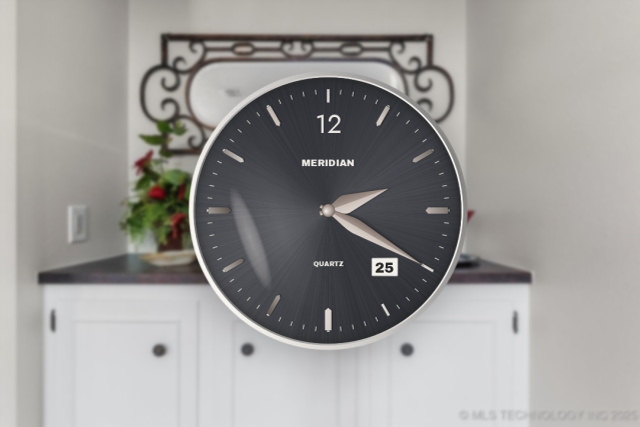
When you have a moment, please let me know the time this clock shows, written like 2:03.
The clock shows 2:20
